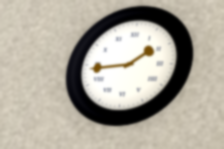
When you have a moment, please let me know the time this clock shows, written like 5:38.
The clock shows 1:44
